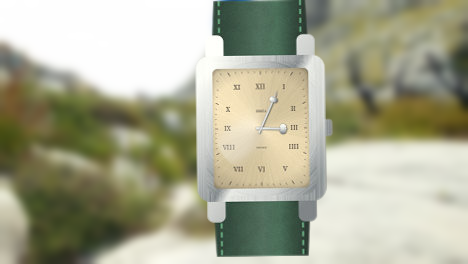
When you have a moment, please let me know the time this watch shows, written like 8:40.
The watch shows 3:04
